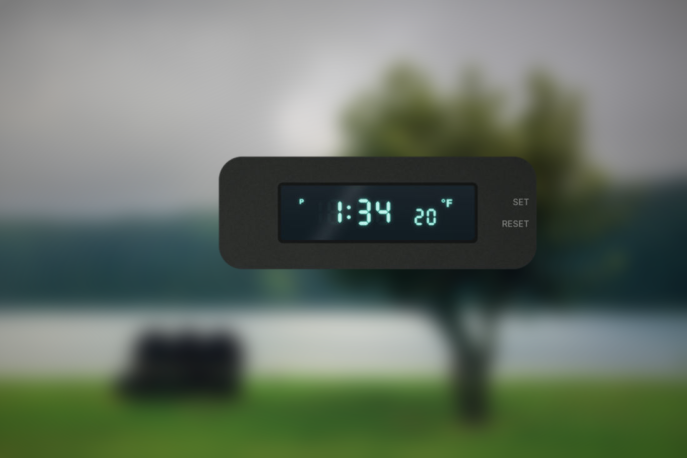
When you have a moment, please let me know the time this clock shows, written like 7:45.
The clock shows 1:34
